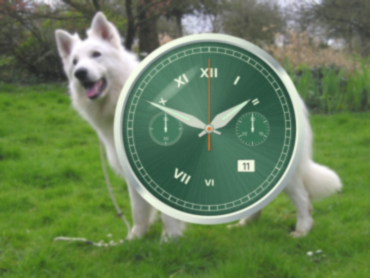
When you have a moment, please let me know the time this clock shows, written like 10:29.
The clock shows 1:49
